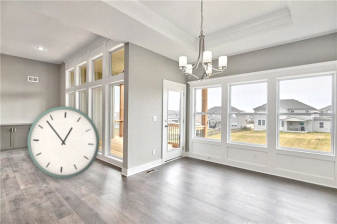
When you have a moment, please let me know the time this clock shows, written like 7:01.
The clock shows 12:53
